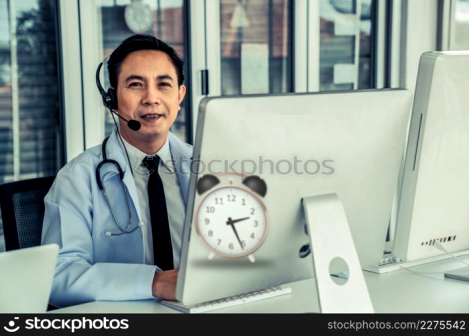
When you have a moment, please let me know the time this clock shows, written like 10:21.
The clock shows 2:26
